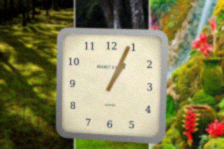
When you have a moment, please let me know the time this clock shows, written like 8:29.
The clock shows 1:04
